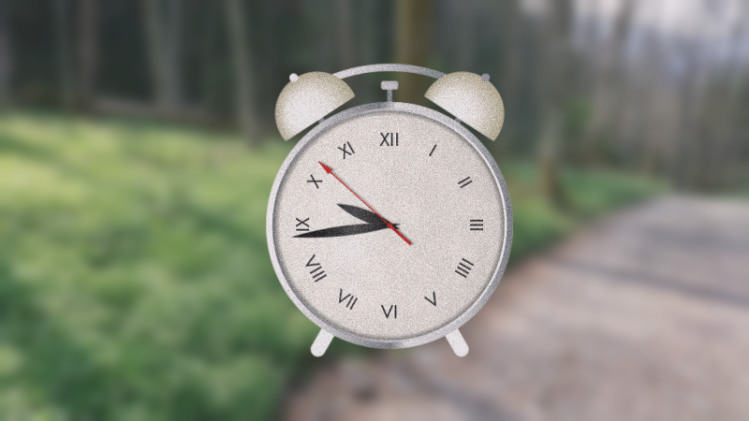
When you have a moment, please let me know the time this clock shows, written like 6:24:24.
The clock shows 9:43:52
